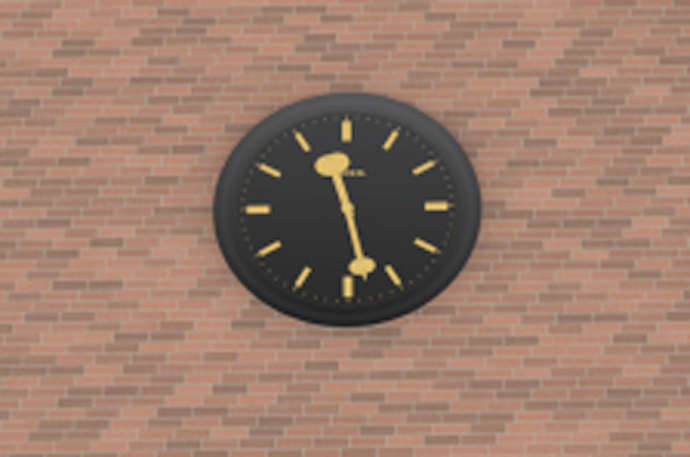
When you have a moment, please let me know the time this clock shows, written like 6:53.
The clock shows 11:28
